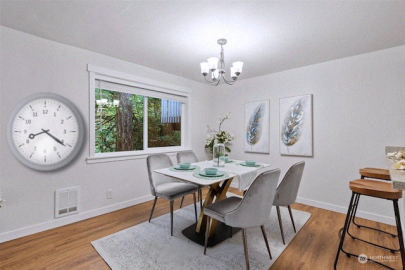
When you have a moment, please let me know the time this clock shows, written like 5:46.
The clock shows 8:21
